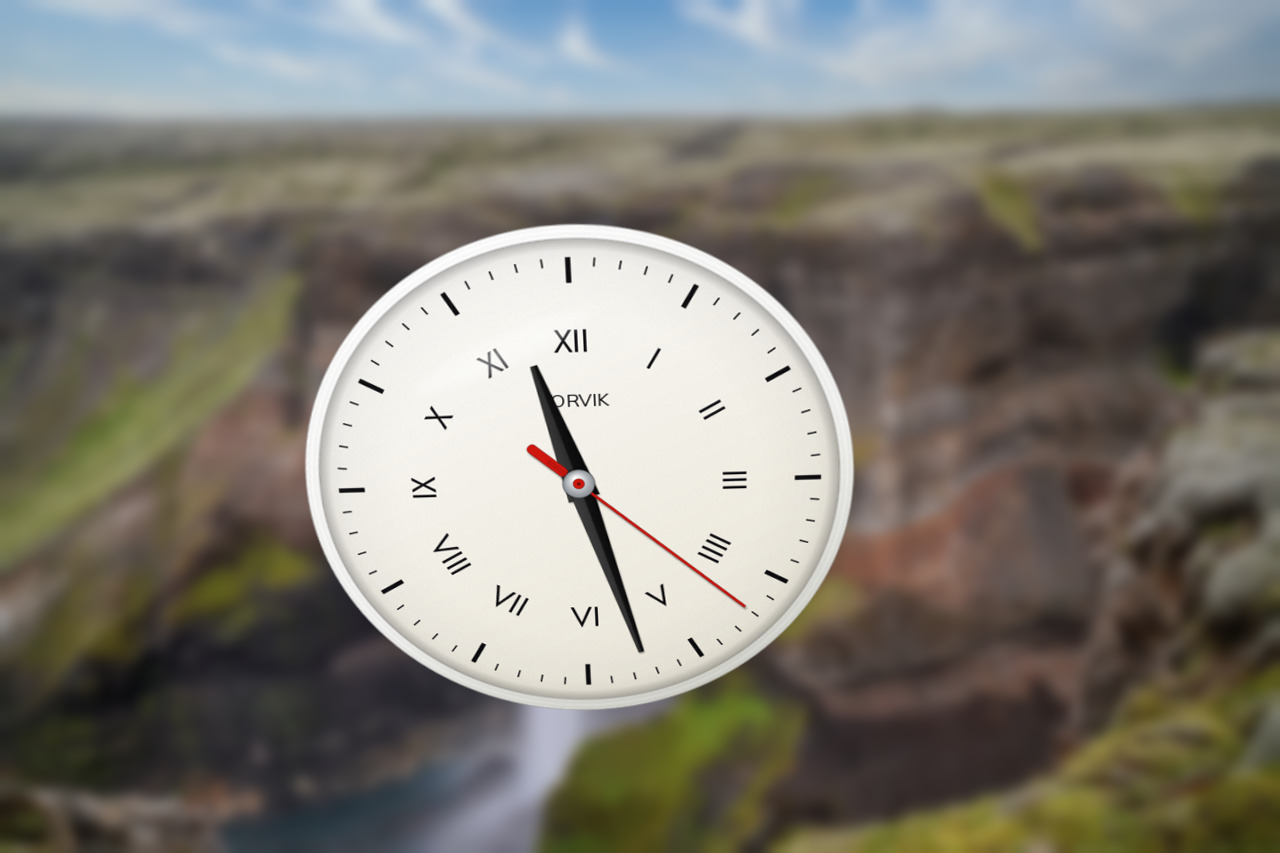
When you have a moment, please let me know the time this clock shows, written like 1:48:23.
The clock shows 11:27:22
